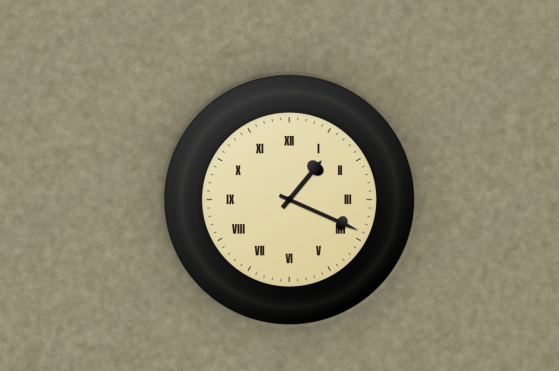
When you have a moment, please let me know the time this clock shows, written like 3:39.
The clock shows 1:19
